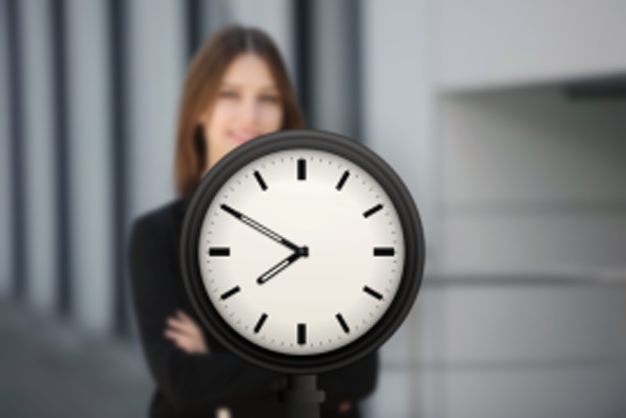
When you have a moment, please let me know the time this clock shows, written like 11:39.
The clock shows 7:50
